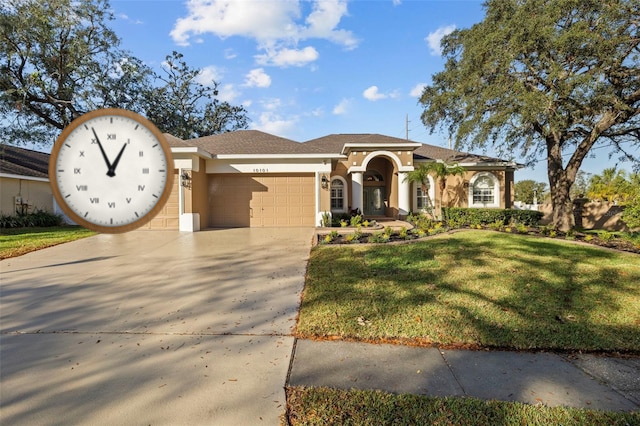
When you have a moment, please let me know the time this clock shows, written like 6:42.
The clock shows 12:56
